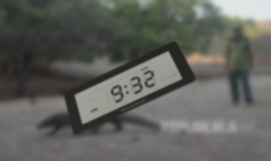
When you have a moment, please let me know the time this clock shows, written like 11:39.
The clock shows 9:32
